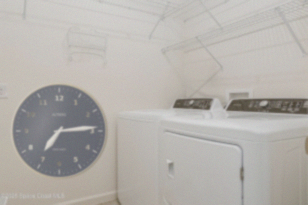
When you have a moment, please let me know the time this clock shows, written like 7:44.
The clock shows 7:14
